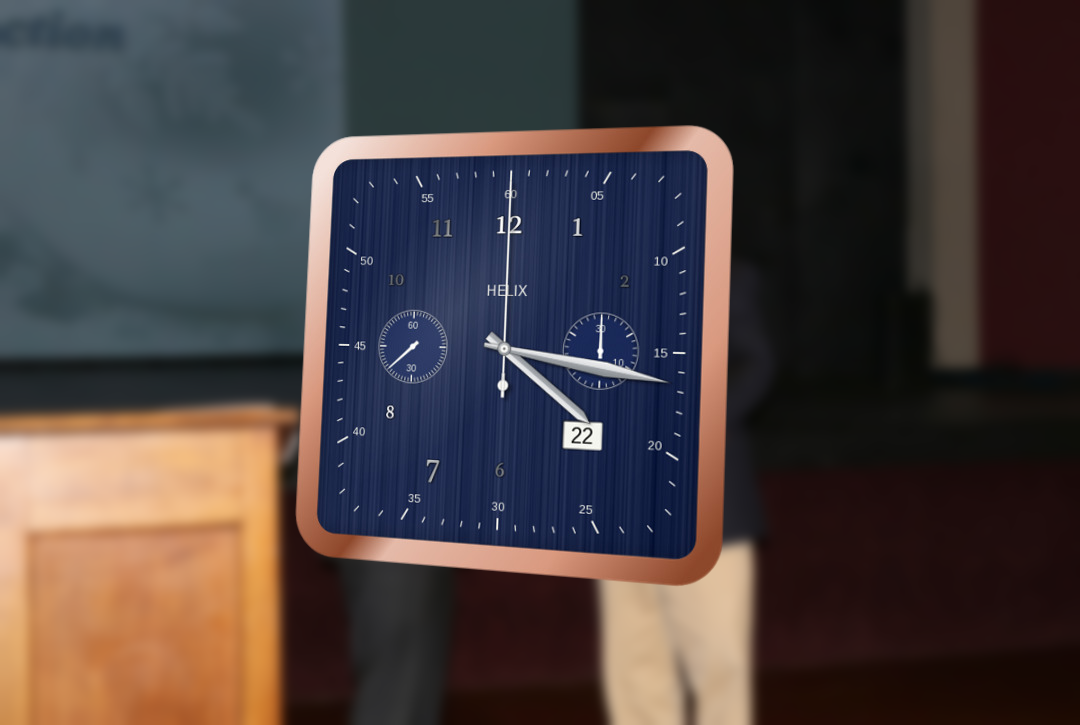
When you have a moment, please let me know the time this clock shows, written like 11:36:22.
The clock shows 4:16:38
